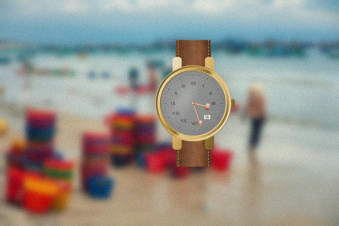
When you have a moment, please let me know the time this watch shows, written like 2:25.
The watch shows 3:27
